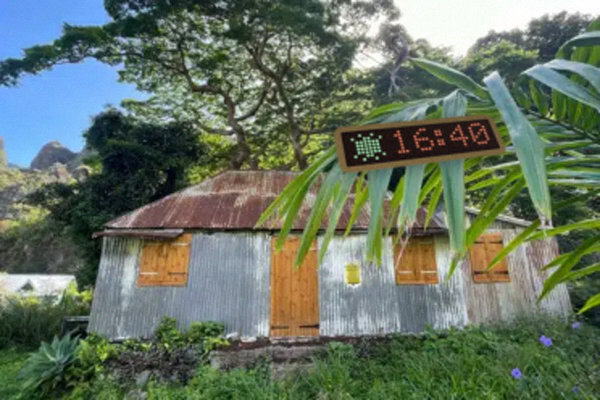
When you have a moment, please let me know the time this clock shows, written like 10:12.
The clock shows 16:40
